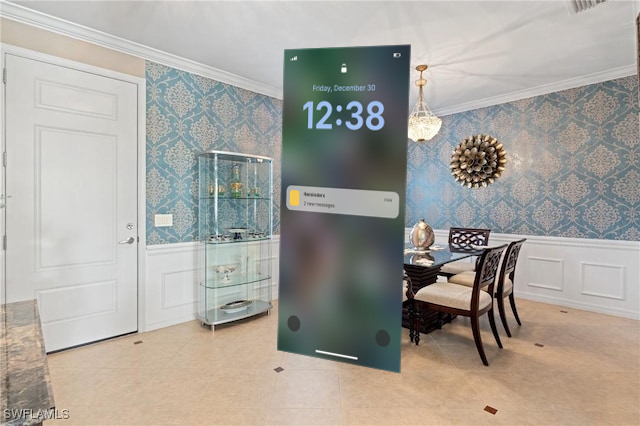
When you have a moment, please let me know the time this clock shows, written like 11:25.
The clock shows 12:38
